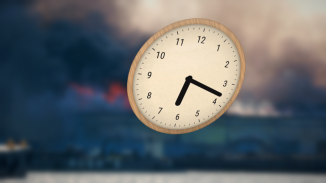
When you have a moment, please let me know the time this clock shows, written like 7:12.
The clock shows 6:18
